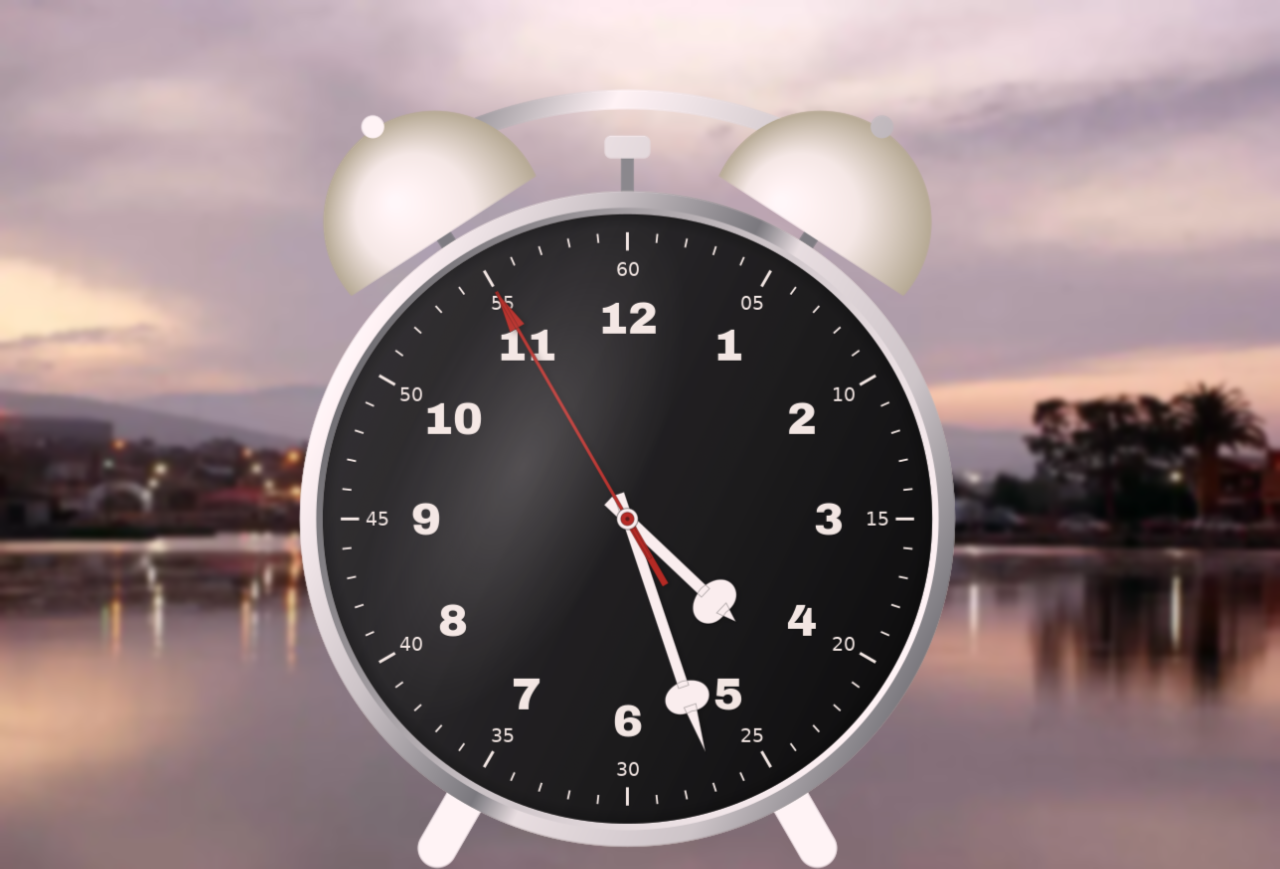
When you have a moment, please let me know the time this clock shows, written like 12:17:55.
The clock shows 4:26:55
